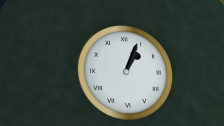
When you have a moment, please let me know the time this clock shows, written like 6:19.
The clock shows 1:04
